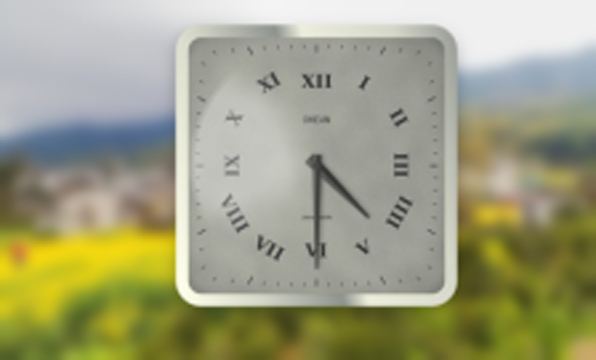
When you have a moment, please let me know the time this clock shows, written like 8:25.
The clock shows 4:30
